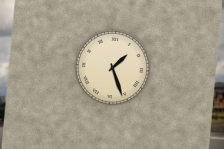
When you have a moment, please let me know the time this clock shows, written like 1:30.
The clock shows 1:26
